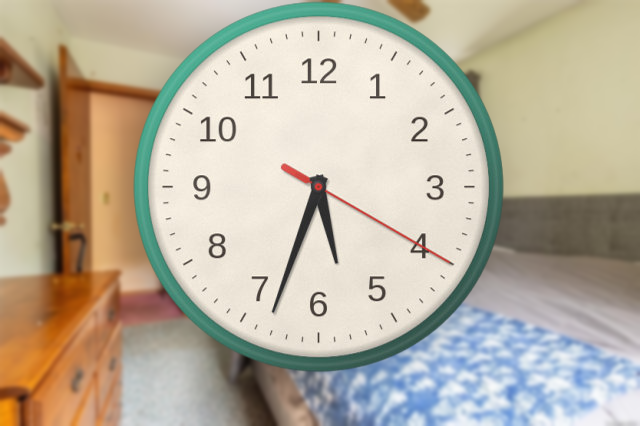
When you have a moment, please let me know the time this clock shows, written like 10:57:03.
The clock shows 5:33:20
